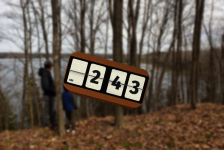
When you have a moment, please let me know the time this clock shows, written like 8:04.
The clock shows 2:43
